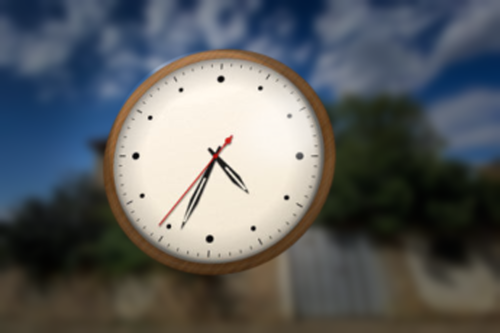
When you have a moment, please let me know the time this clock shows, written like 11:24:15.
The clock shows 4:33:36
